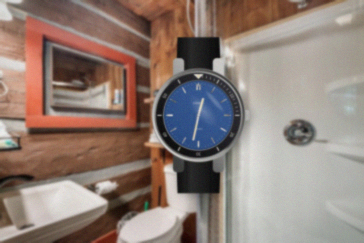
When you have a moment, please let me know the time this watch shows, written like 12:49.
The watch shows 12:32
